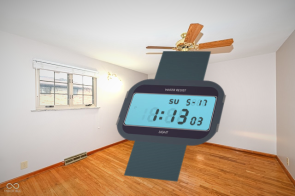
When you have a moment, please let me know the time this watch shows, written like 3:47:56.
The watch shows 1:13:03
